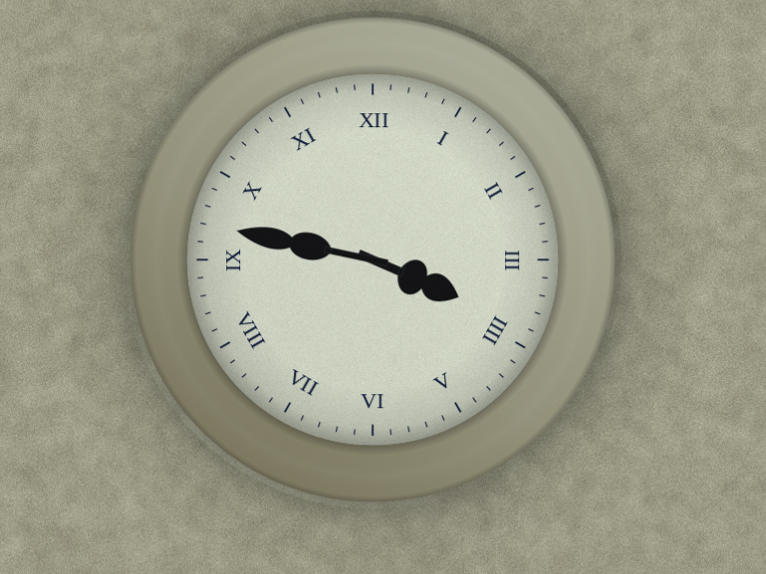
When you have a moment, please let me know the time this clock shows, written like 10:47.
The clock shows 3:47
